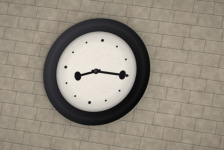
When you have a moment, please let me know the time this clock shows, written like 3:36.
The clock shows 8:15
